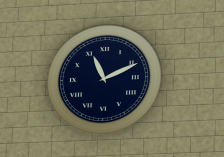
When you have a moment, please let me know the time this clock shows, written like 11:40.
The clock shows 11:11
